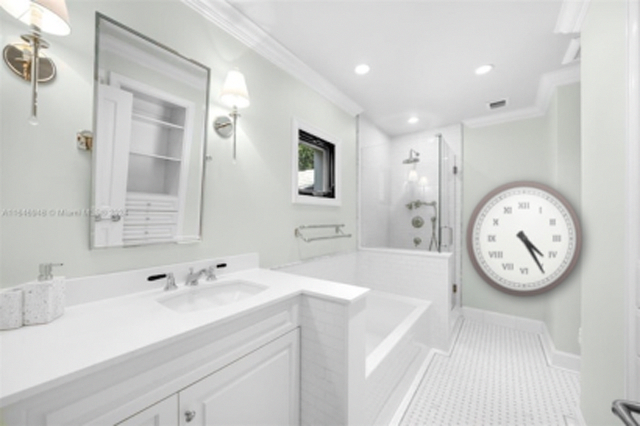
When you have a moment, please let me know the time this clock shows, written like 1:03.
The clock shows 4:25
